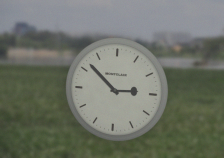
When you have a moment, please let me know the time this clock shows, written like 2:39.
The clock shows 2:52
